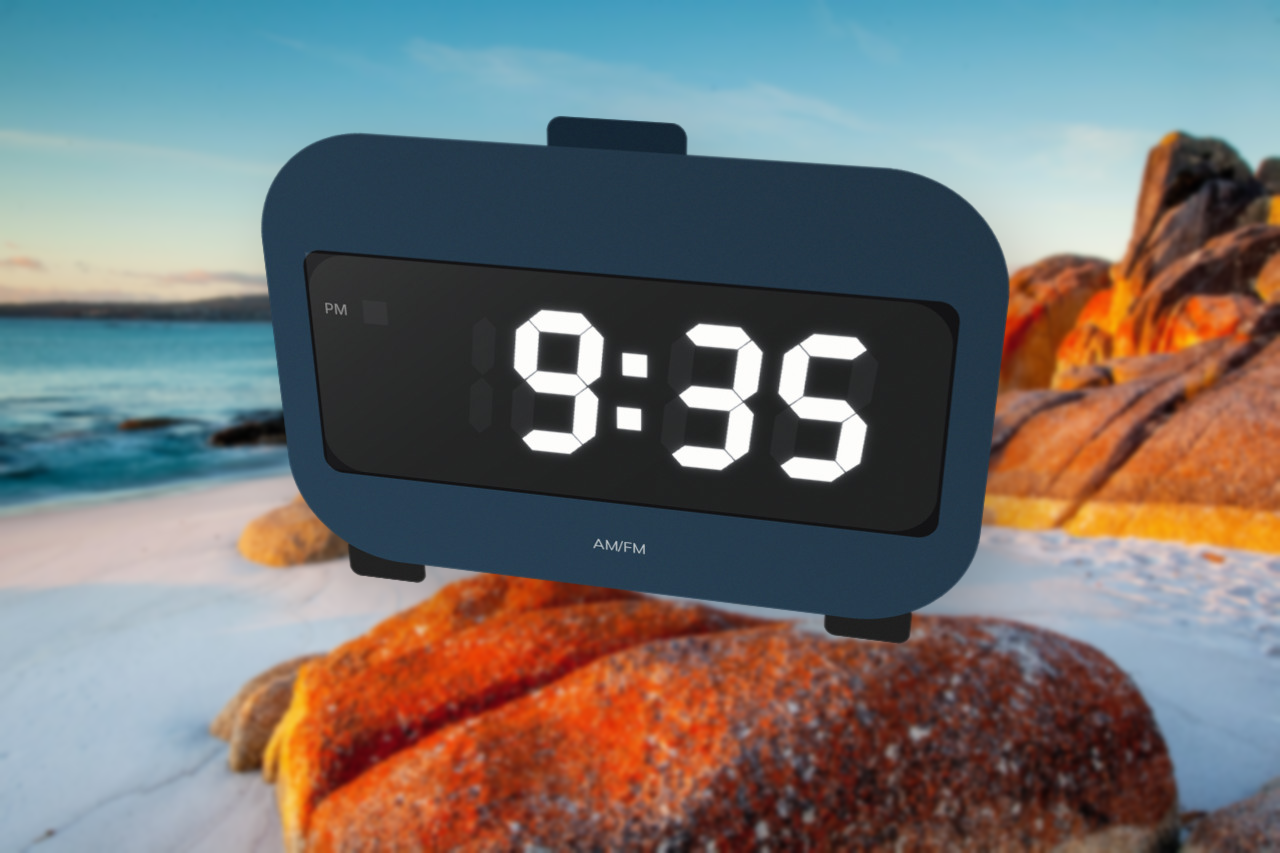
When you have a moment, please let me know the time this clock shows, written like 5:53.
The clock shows 9:35
